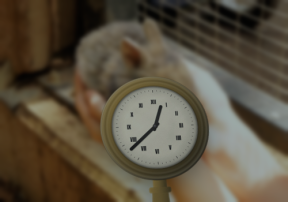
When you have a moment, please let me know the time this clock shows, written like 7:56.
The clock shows 12:38
